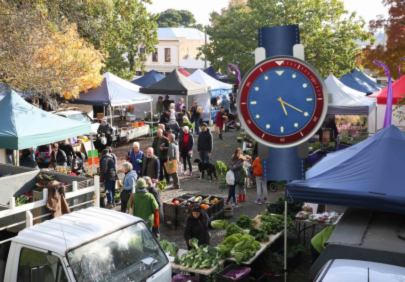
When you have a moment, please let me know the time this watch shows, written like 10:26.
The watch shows 5:20
